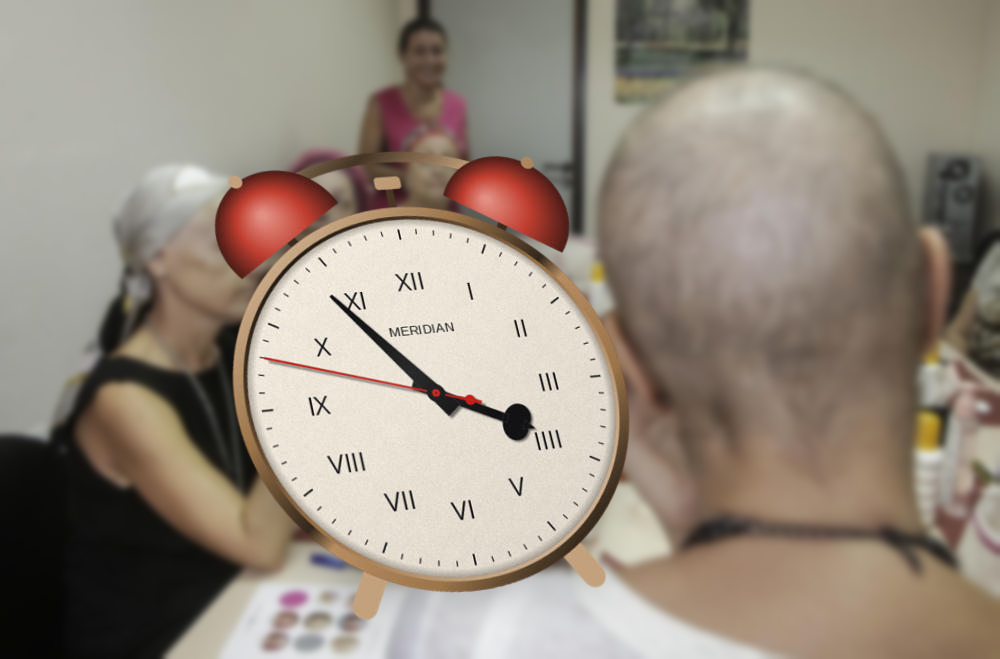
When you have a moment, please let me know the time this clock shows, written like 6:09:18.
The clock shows 3:53:48
